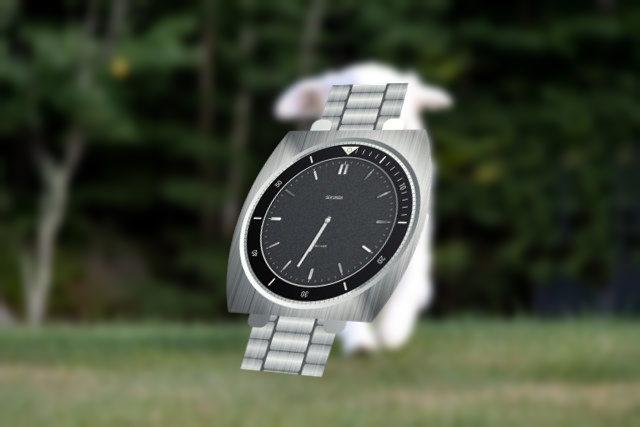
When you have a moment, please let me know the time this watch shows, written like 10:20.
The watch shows 6:33
